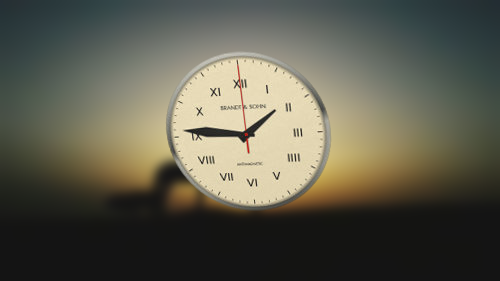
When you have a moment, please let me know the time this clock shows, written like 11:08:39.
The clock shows 1:46:00
